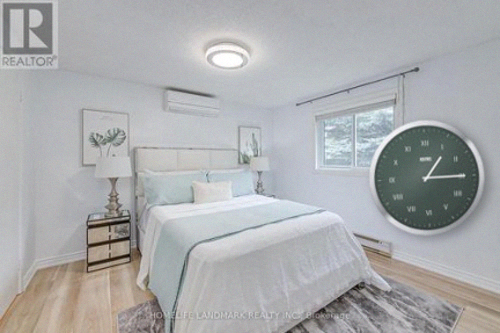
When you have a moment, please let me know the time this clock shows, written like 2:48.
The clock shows 1:15
